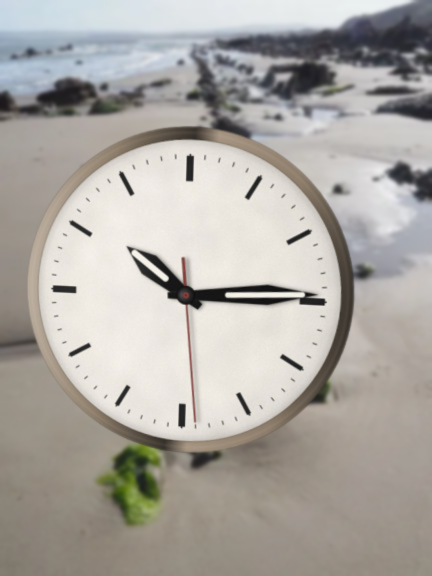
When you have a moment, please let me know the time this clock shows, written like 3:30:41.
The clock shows 10:14:29
